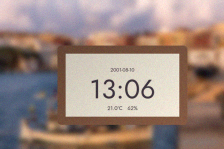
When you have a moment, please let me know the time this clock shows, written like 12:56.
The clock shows 13:06
